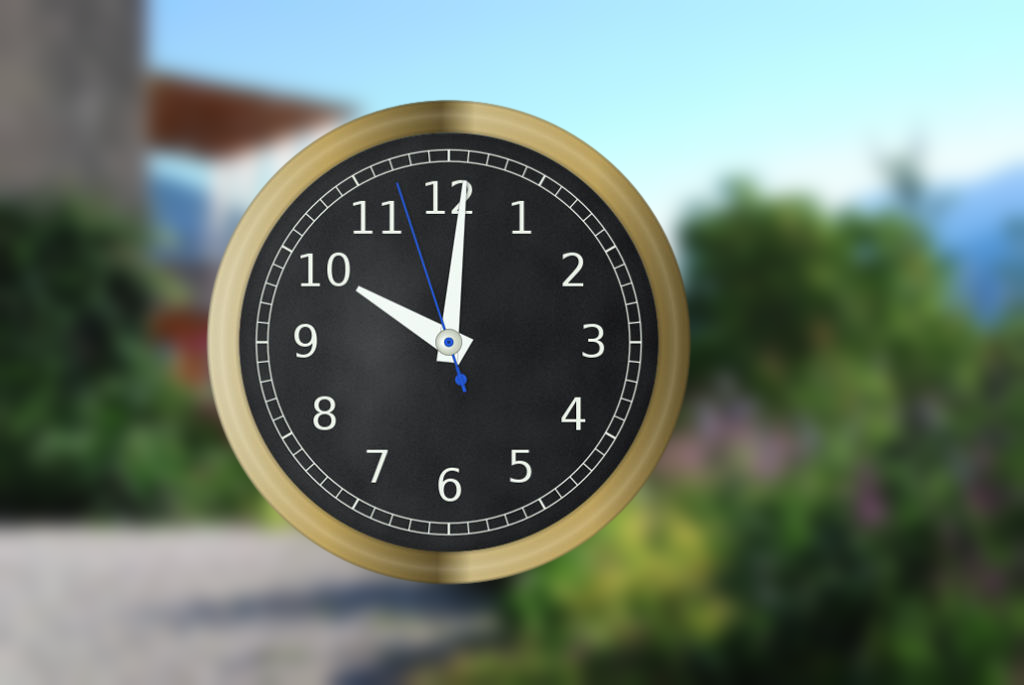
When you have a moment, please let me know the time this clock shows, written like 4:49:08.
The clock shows 10:00:57
